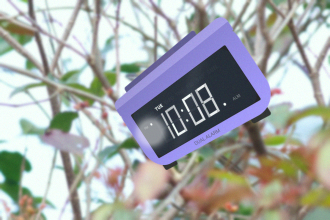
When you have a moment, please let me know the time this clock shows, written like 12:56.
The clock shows 10:08
